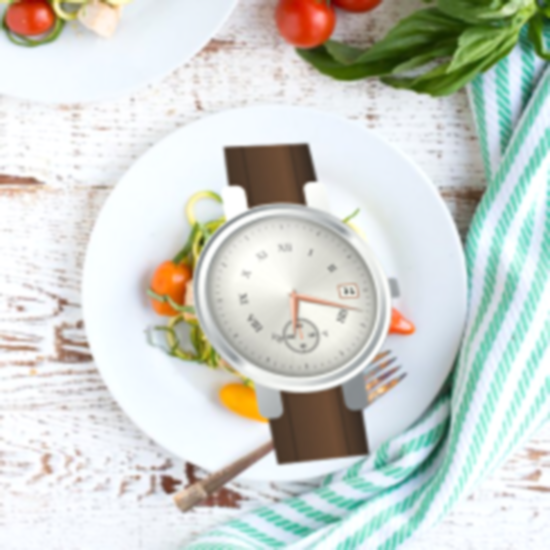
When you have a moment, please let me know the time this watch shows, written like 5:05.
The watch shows 6:18
